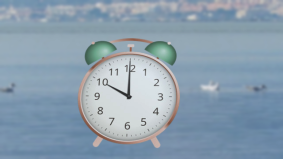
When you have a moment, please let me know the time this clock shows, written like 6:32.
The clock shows 10:00
